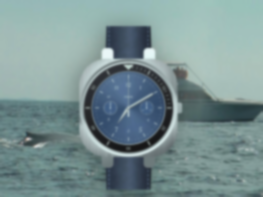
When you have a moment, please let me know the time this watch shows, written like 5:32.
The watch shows 7:10
